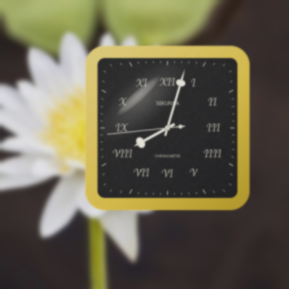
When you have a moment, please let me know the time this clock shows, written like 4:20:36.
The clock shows 8:02:44
